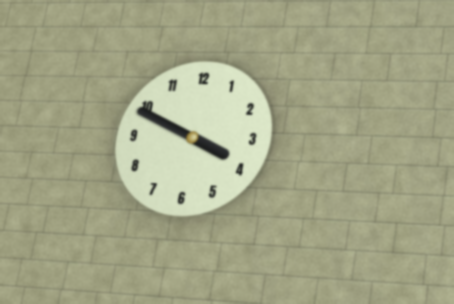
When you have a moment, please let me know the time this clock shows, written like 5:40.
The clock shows 3:49
